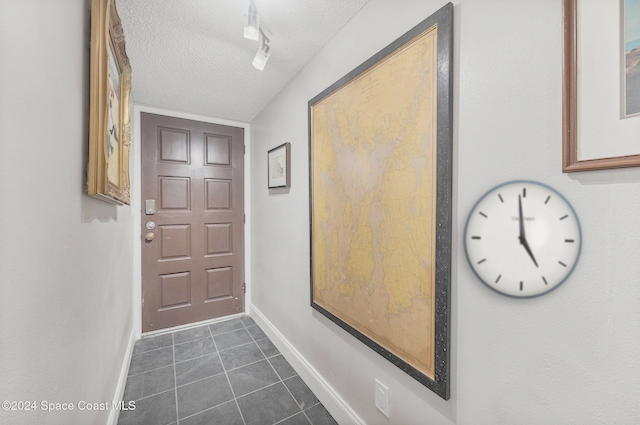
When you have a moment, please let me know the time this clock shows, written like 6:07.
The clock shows 4:59
